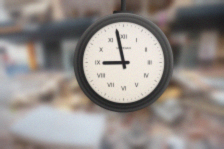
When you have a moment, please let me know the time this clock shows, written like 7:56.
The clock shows 8:58
